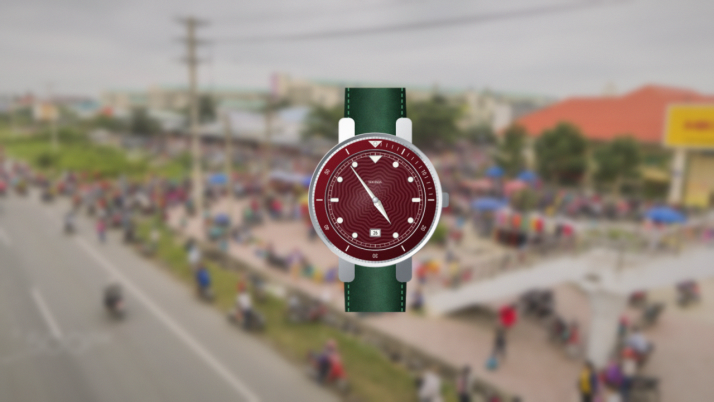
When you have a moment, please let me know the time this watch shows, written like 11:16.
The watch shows 4:54
